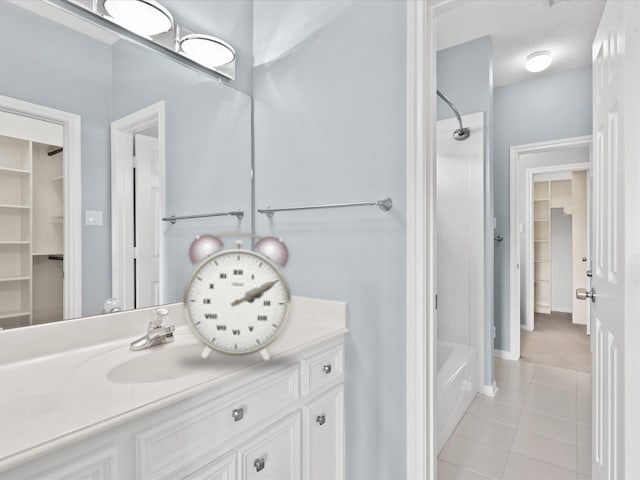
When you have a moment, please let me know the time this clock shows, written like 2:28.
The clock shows 2:10
